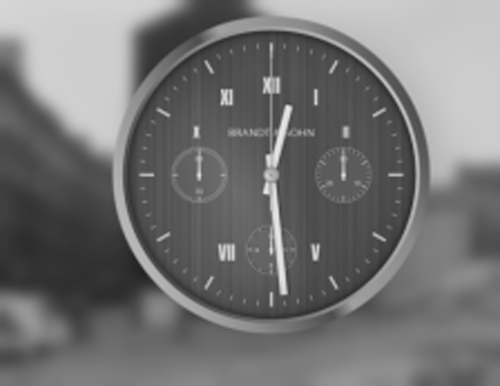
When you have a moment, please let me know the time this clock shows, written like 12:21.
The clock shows 12:29
